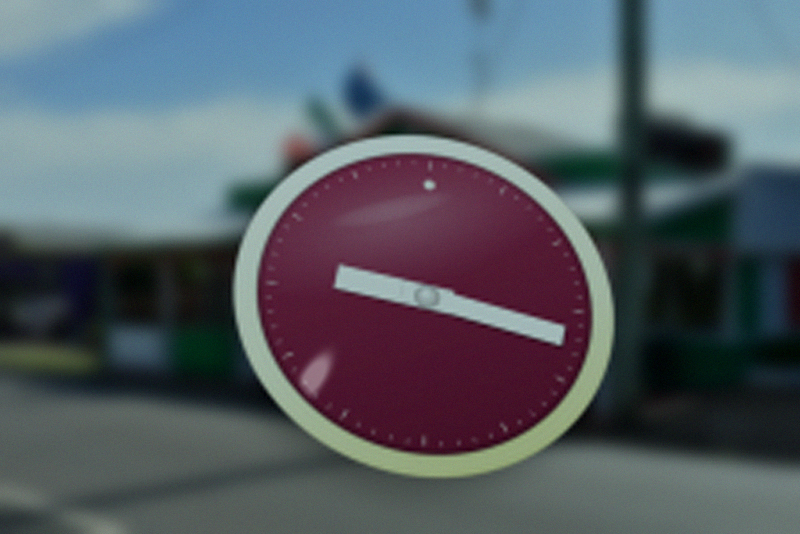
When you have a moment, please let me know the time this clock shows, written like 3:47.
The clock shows 9:17
